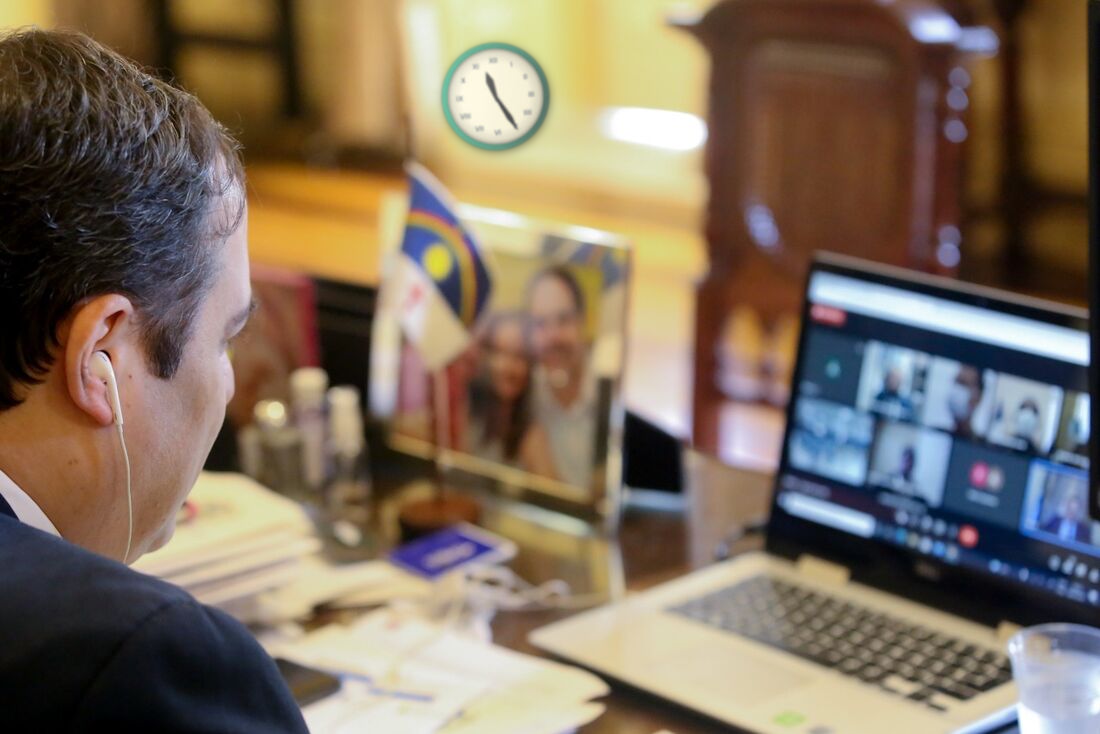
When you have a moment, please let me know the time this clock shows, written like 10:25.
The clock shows 11:25
